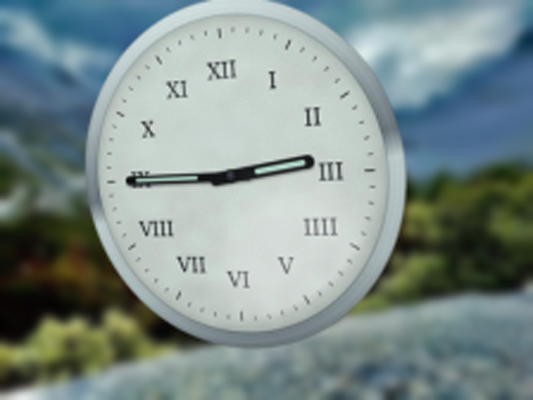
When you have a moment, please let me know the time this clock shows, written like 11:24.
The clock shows 2:45
